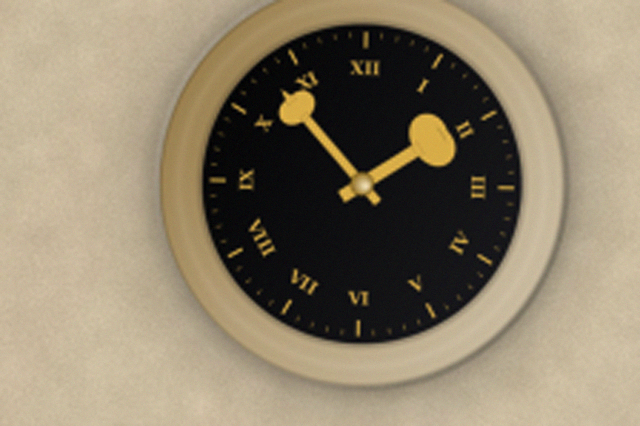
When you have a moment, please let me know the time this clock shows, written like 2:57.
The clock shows 1:53
